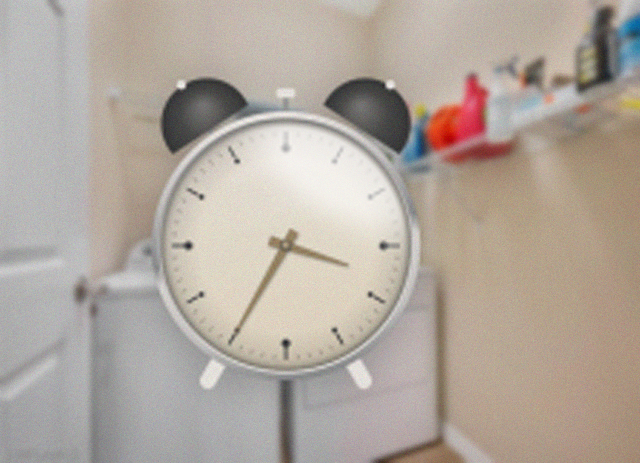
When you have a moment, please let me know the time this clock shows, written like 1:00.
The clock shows 3:35
